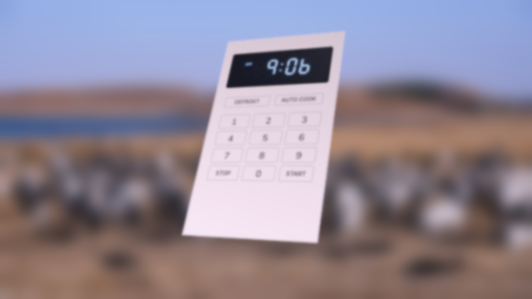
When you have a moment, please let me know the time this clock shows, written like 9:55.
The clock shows 9:06
